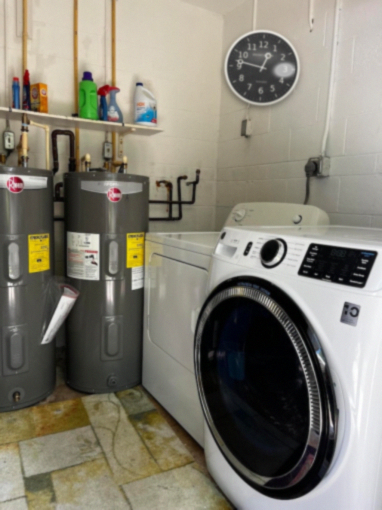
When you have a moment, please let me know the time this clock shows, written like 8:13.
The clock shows 12:47
